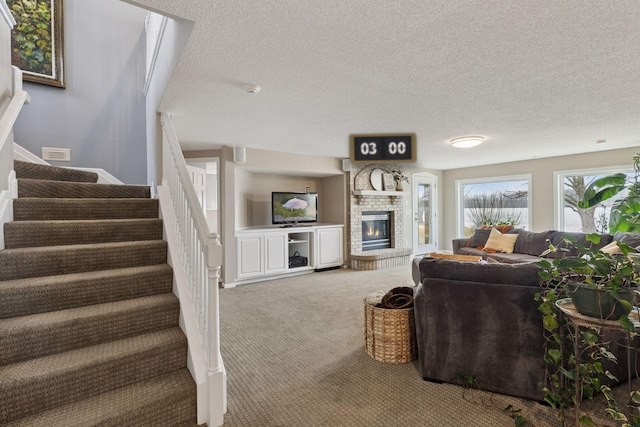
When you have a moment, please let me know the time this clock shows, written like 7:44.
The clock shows 3:00
